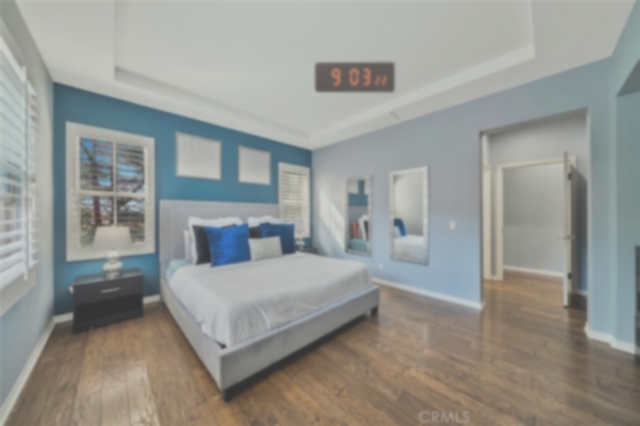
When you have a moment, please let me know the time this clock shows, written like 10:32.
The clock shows 9:03
